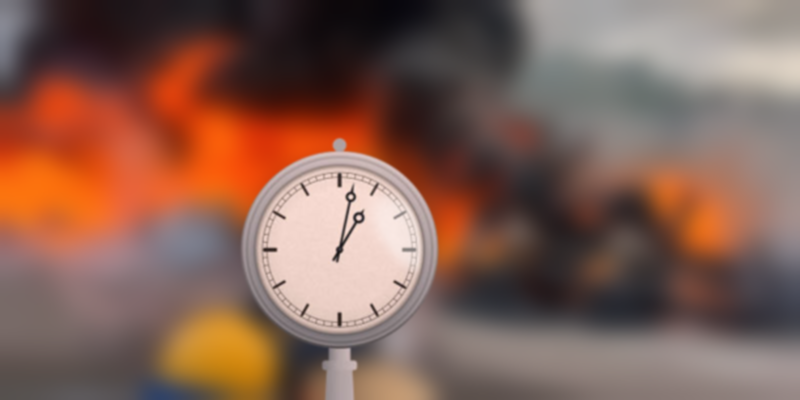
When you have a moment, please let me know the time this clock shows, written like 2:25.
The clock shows 1:02
